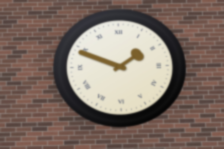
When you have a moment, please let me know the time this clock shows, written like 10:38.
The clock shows 1:49
